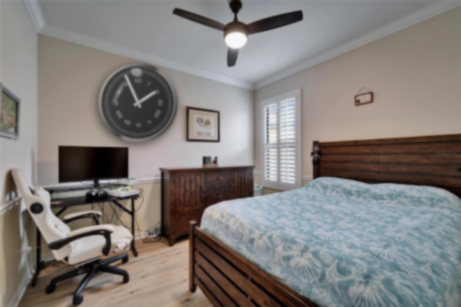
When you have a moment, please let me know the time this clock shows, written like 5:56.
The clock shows 1:56
